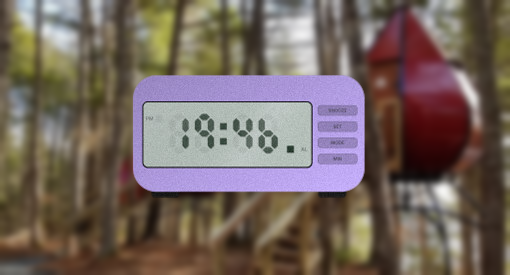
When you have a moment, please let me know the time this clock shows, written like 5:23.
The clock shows 19:46
